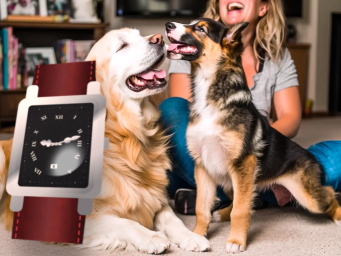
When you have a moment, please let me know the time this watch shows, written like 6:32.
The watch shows 9:12
